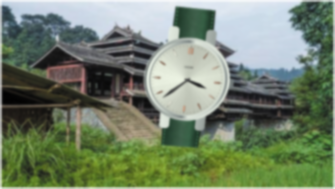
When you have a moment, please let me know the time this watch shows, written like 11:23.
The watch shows 3:38
